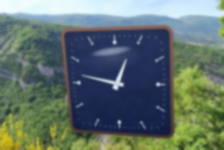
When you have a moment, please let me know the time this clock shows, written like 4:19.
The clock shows 12:47
